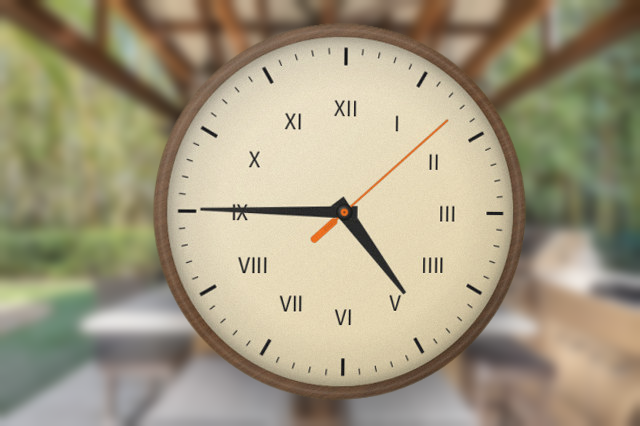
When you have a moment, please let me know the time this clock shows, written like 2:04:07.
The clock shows 4:45:08
